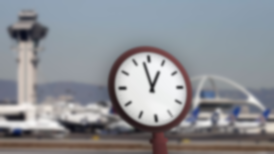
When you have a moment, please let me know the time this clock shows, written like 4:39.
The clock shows 12:58
